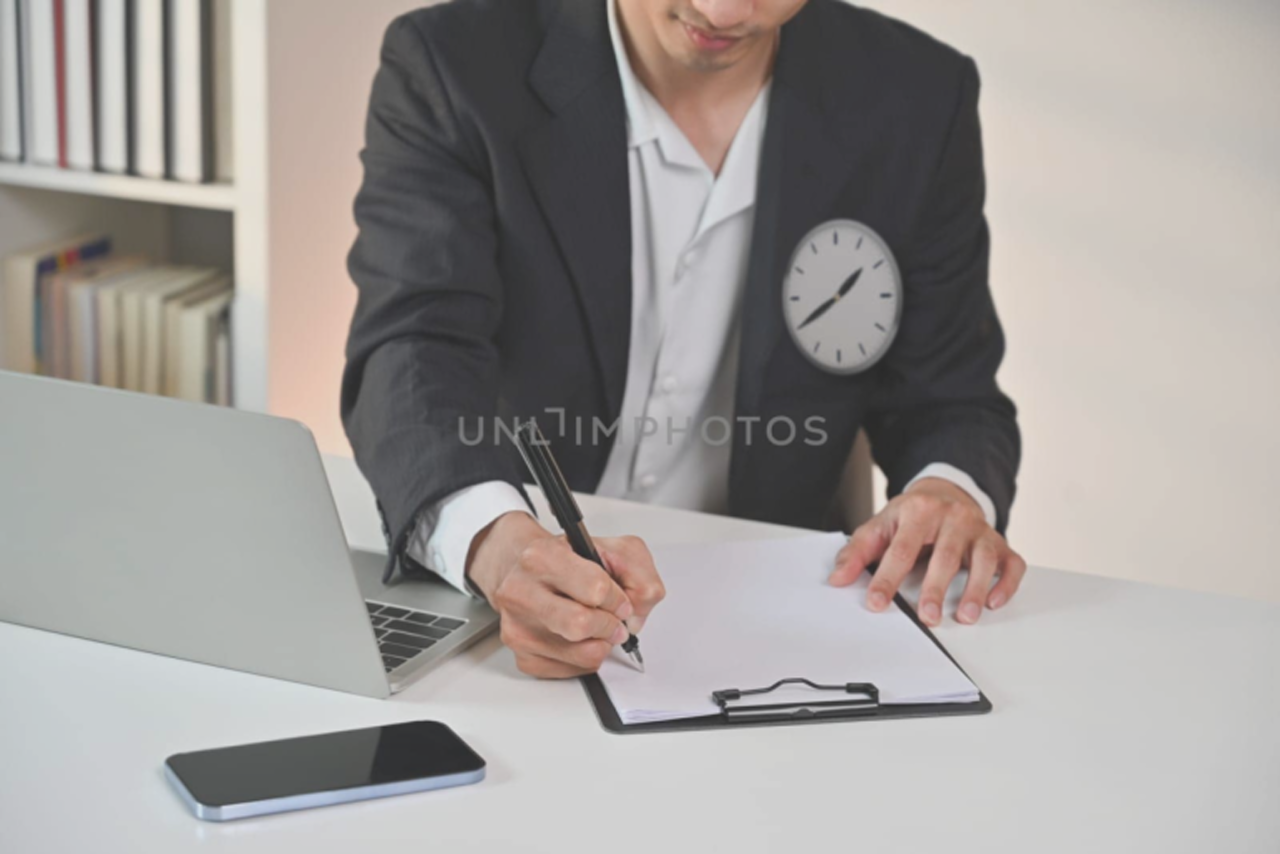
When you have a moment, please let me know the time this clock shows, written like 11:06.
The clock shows 1:40
